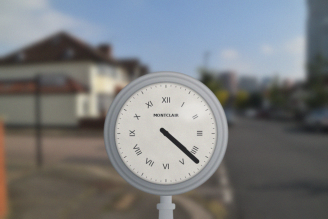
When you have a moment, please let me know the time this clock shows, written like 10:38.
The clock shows 4:22
